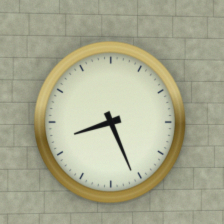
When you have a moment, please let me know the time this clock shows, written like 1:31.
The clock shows 8:26
